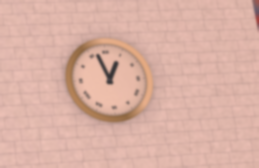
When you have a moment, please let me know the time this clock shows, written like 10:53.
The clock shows 12:57
